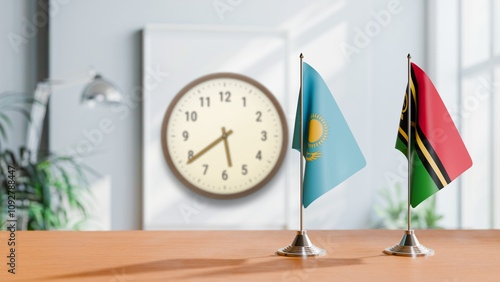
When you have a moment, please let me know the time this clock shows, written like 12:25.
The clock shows 5:39
